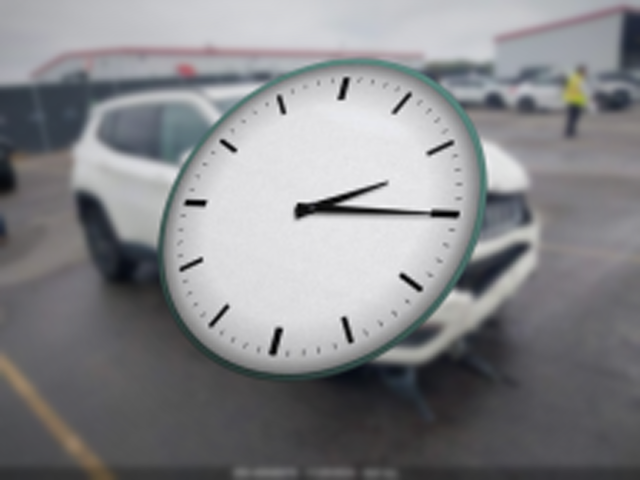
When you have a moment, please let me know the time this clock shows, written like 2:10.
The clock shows 2:15
